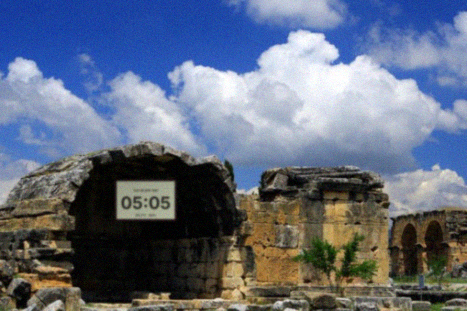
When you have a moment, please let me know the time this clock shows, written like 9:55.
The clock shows 5:05
